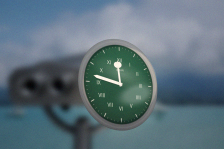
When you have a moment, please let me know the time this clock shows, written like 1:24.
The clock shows 11:47
